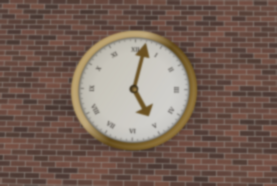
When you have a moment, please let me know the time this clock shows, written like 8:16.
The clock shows 5:02
